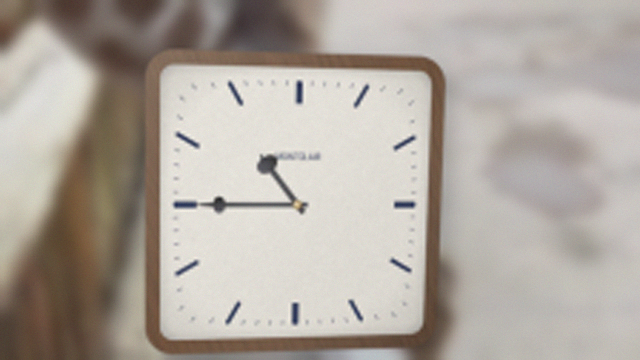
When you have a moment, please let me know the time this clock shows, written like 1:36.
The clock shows 10:45
